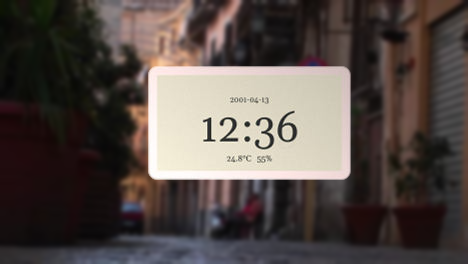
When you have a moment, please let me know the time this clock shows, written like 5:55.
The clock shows 12:36
